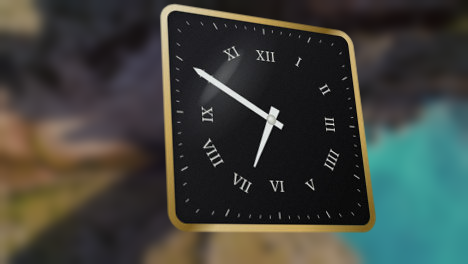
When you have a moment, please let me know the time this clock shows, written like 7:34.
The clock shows 6:50
